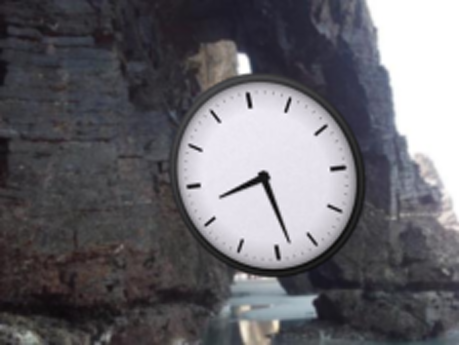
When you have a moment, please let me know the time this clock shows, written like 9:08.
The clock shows 8:28
